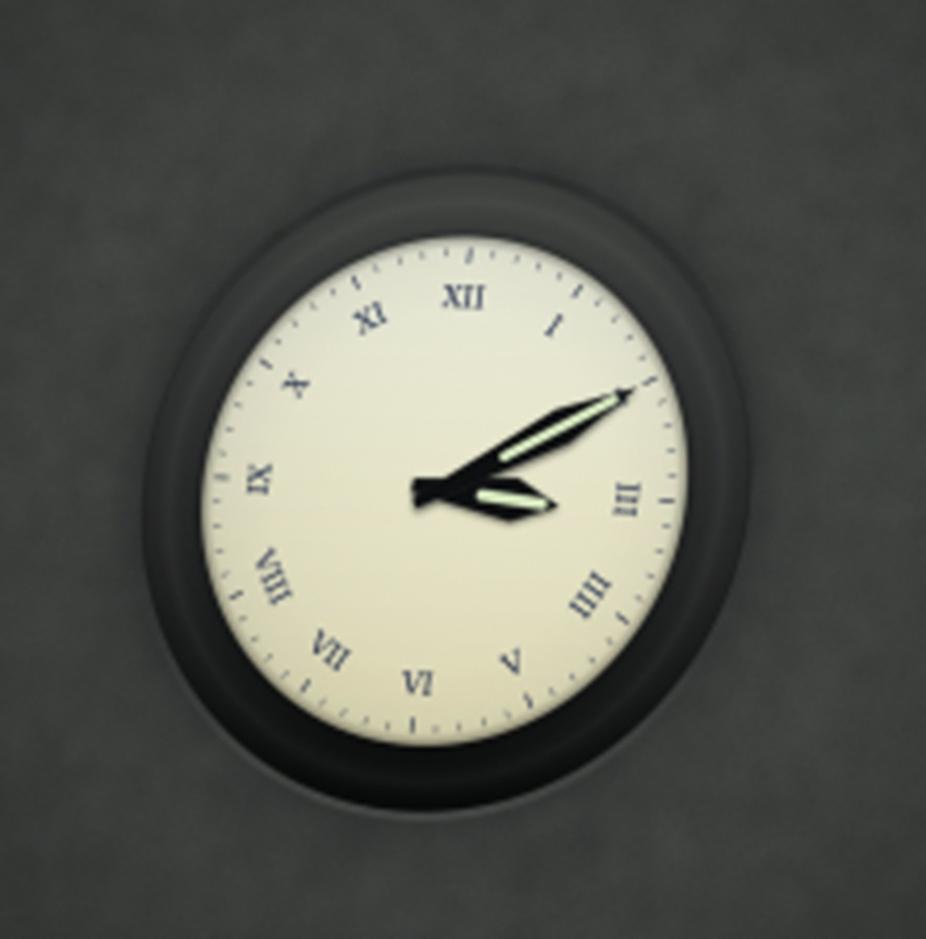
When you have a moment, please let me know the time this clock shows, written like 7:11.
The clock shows 3:10
